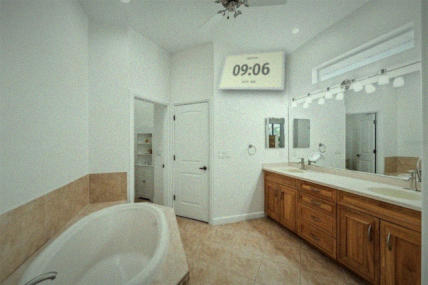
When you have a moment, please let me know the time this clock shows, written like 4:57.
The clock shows 9:06
